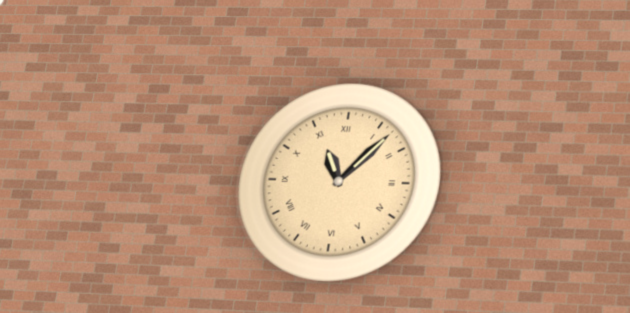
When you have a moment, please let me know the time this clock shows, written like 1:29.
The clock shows 11:07
